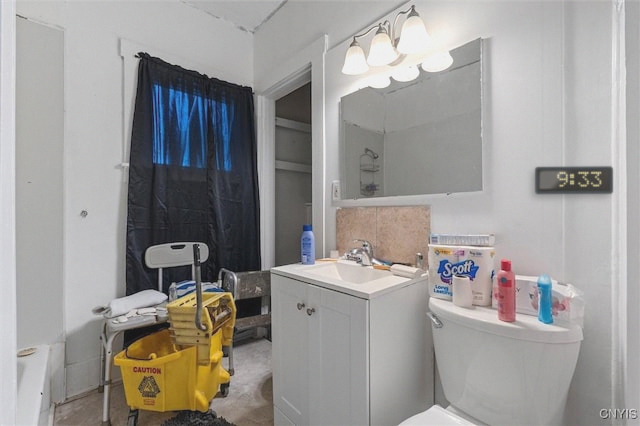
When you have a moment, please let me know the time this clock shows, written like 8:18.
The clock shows 9:33
